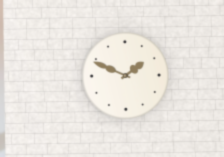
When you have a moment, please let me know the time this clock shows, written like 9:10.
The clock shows 1:49
